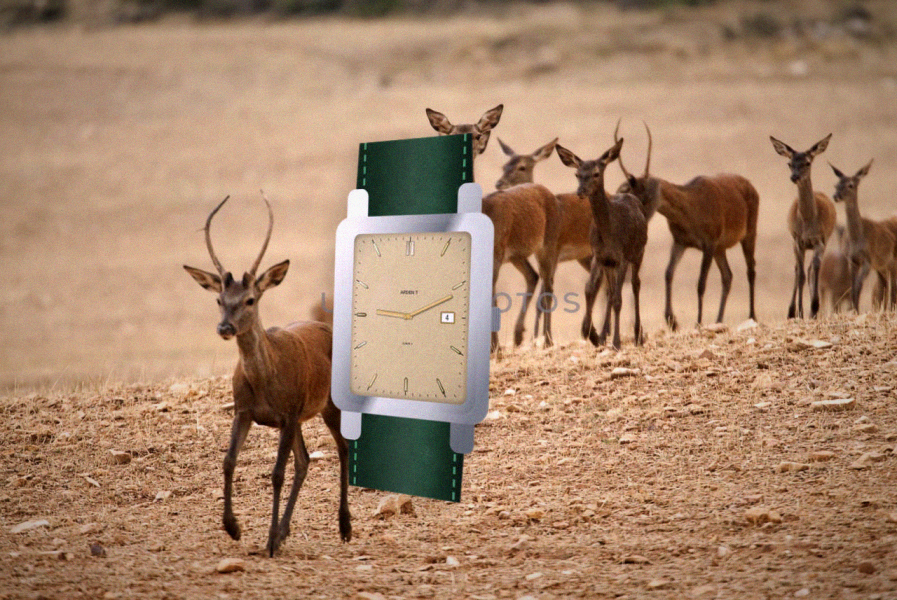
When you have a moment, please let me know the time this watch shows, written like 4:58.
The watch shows 9:11
